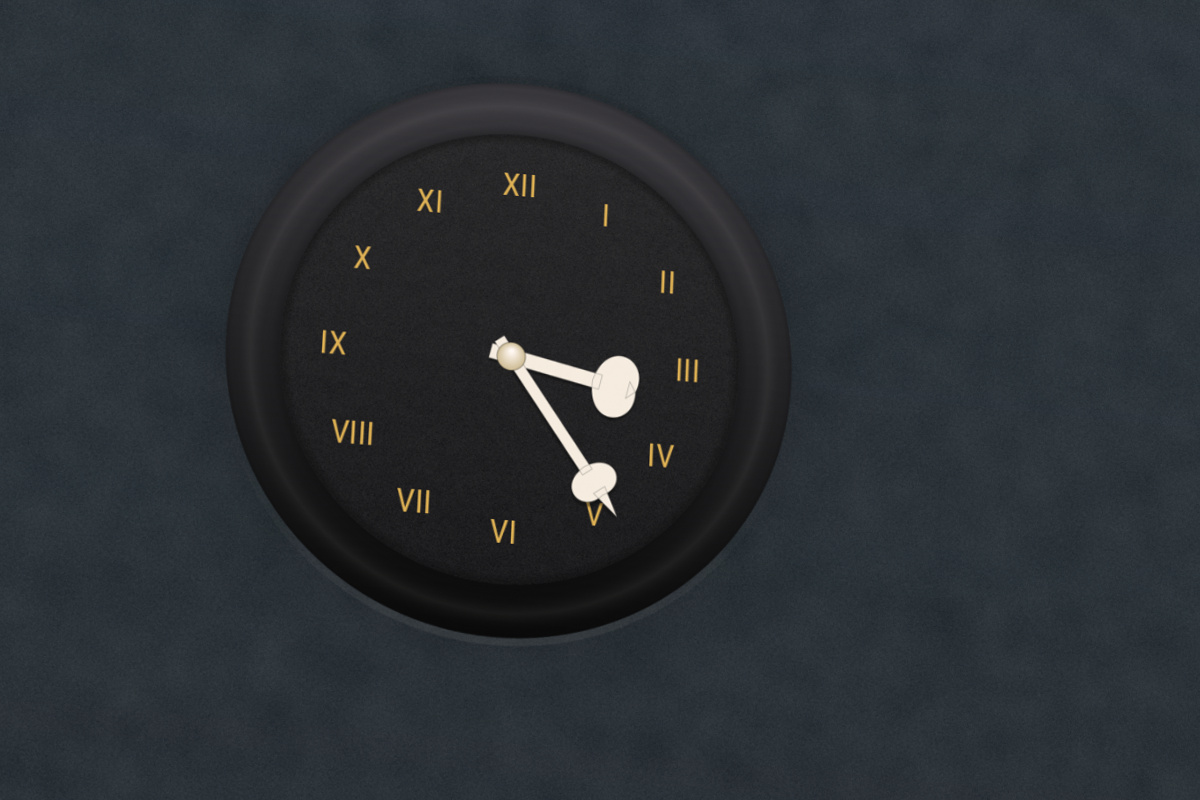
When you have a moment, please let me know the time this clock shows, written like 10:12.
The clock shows 3:24
